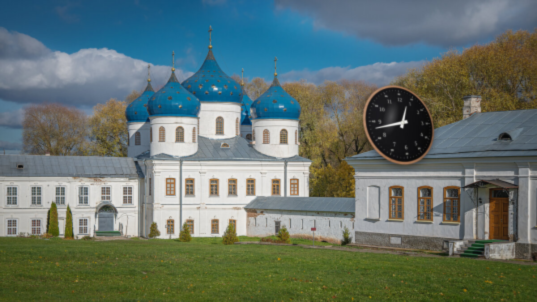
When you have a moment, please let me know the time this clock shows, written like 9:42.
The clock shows 12:43
